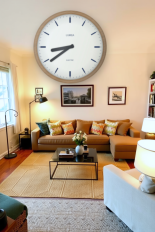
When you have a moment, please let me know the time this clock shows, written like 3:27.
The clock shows 8:39
